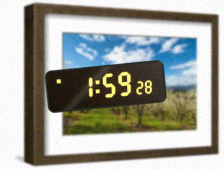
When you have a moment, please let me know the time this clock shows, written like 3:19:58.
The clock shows 1:59:28
